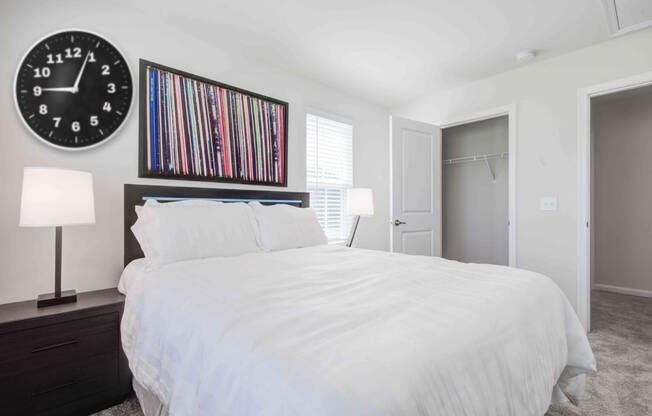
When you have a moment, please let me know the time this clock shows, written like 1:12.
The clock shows 9:04
